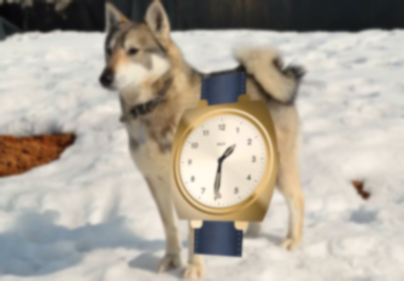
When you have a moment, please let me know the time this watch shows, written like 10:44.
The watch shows 1:31
